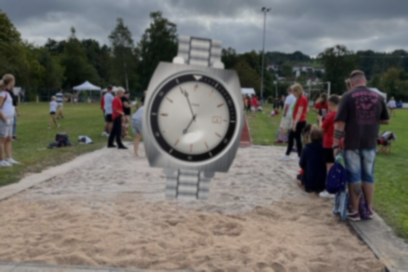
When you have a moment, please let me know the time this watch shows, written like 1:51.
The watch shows 6:56
